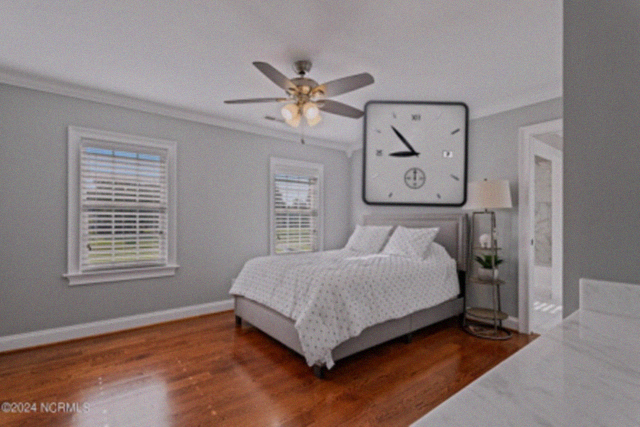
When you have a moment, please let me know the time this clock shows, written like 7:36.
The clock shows 8:53
